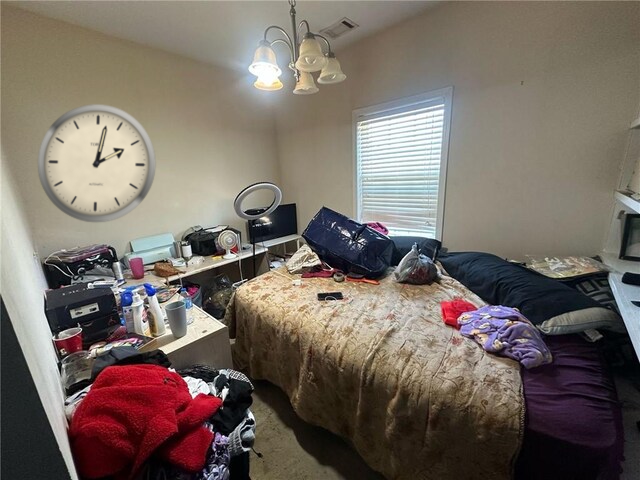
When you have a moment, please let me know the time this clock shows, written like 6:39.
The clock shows 2:02
